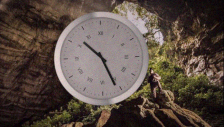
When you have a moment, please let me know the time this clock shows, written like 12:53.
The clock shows 10:26
